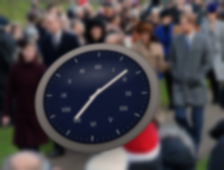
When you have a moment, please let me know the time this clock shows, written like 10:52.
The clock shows 7:08
